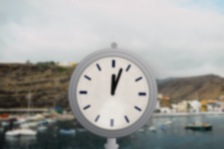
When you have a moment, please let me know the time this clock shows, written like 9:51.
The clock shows 12:03
